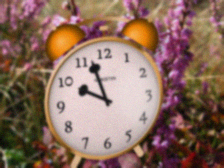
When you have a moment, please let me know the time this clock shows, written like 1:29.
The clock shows 9:57
